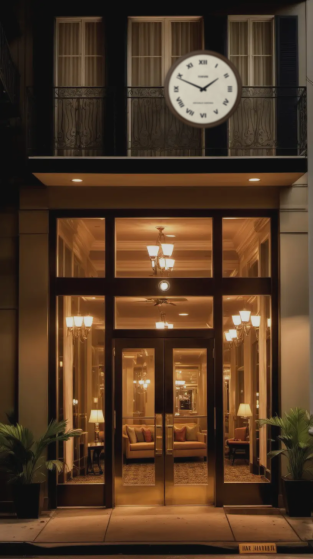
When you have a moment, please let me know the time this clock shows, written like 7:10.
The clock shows 1:49
